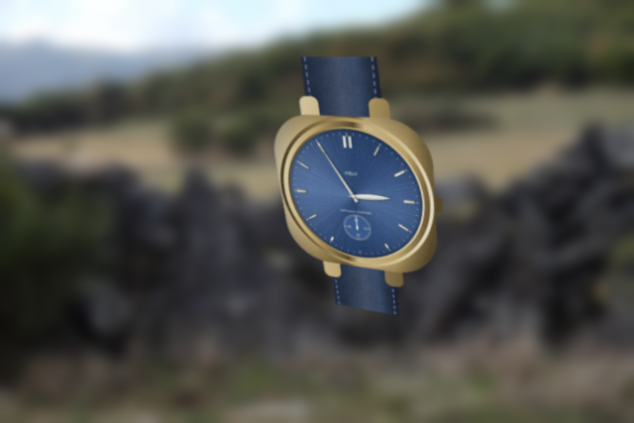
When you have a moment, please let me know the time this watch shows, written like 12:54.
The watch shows 2:55
